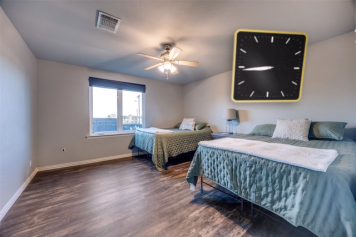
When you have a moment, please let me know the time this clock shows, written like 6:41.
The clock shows 8:44
